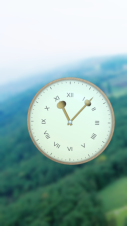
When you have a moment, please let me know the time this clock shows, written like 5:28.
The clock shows 11:07
